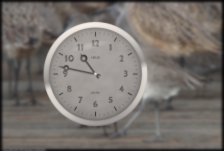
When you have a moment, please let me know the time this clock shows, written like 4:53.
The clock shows 10:47
